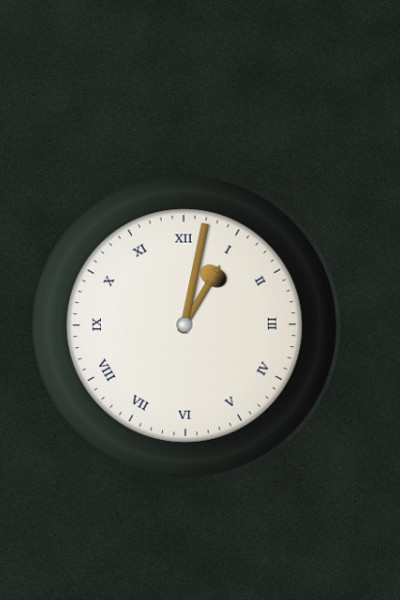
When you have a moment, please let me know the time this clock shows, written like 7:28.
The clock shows 1:02
